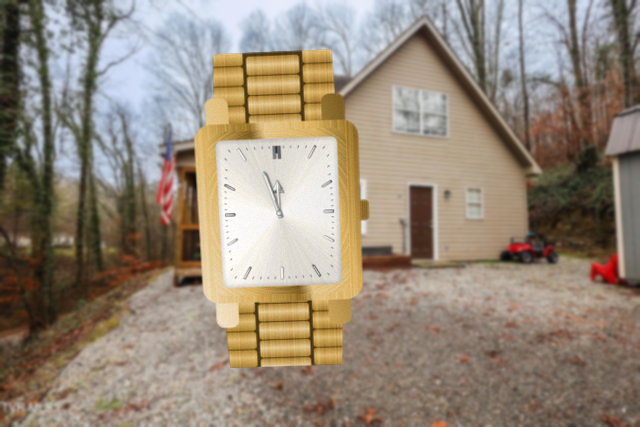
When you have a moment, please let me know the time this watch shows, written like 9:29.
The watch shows 11:57
